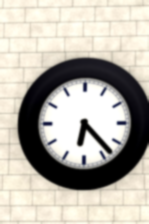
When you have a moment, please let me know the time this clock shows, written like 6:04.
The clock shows 6:23
